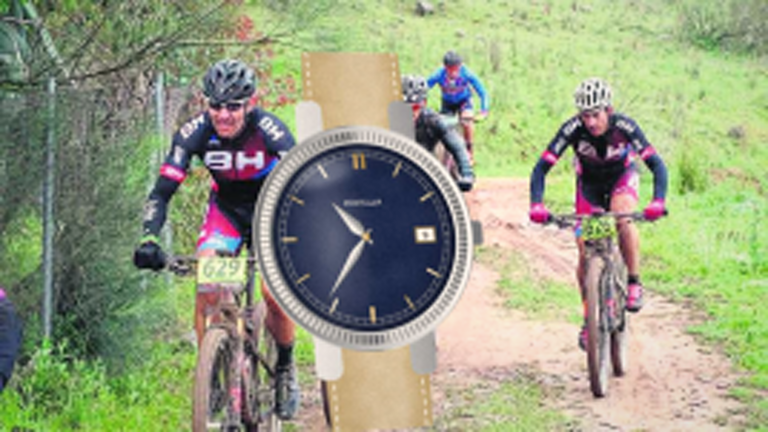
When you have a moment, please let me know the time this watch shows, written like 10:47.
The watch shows 10:36
